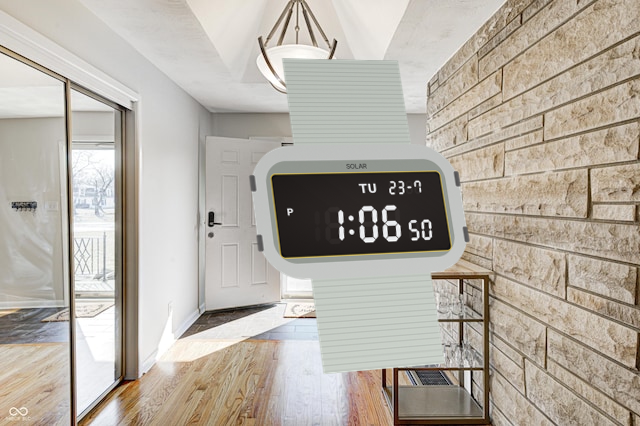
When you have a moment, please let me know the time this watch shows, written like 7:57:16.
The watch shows 1:06:50
